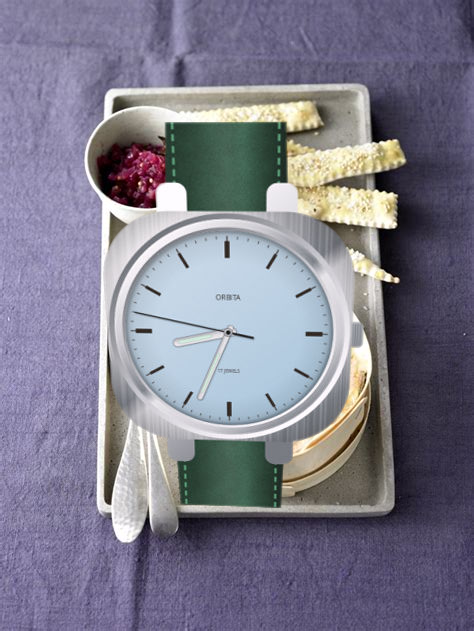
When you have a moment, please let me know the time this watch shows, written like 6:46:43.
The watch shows 8:33:47
